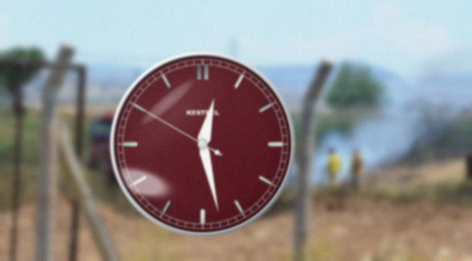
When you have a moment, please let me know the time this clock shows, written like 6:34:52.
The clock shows 12:27:50
